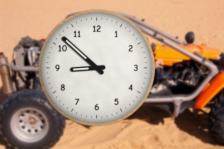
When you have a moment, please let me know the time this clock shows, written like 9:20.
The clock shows 8:52
